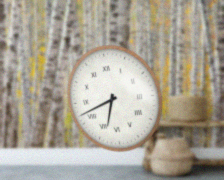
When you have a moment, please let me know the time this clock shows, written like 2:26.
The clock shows 6:42
